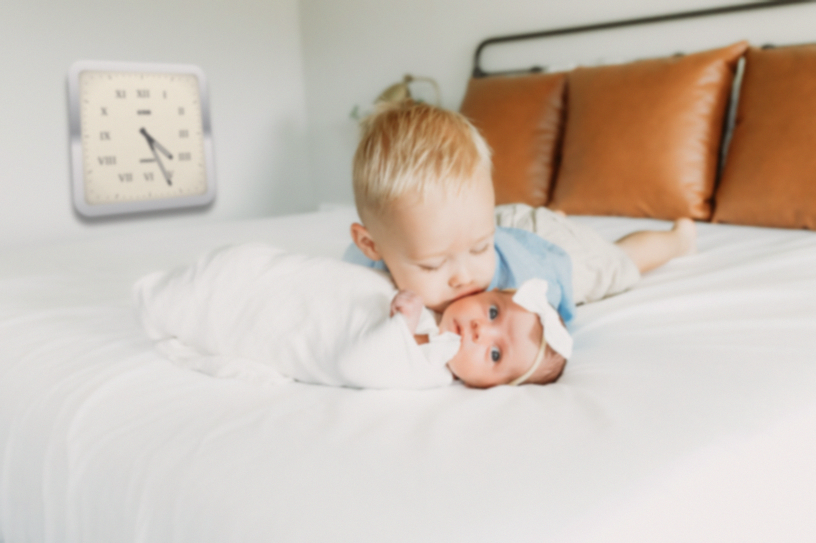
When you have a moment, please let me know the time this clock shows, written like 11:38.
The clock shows 4:26
